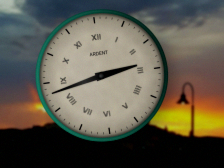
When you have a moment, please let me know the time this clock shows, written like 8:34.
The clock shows 2:43
